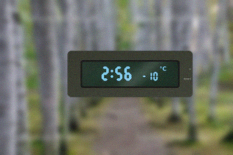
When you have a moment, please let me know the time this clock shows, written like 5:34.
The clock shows 2:56
